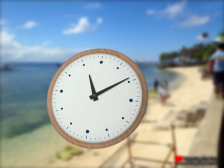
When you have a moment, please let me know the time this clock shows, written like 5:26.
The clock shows 11:09
